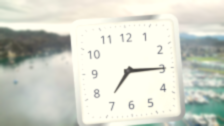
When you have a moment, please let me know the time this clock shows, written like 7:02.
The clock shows 7:15
